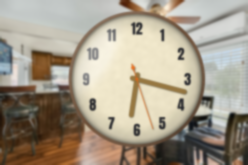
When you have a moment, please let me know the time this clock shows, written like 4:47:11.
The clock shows 6:17:27
